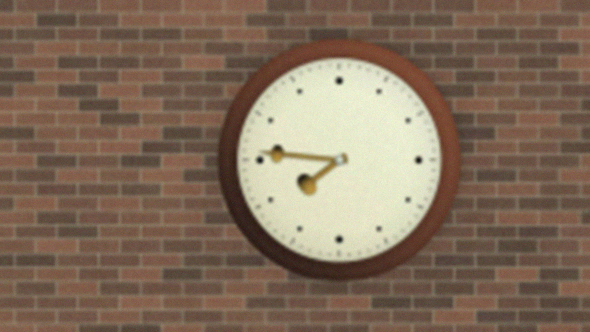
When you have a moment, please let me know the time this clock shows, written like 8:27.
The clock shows 7:46
